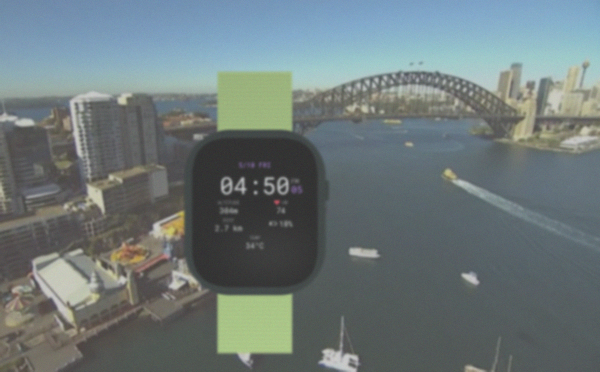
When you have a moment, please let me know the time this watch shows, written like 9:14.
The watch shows 4:50
